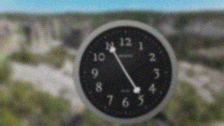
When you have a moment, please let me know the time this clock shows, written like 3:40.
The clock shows 4:55
